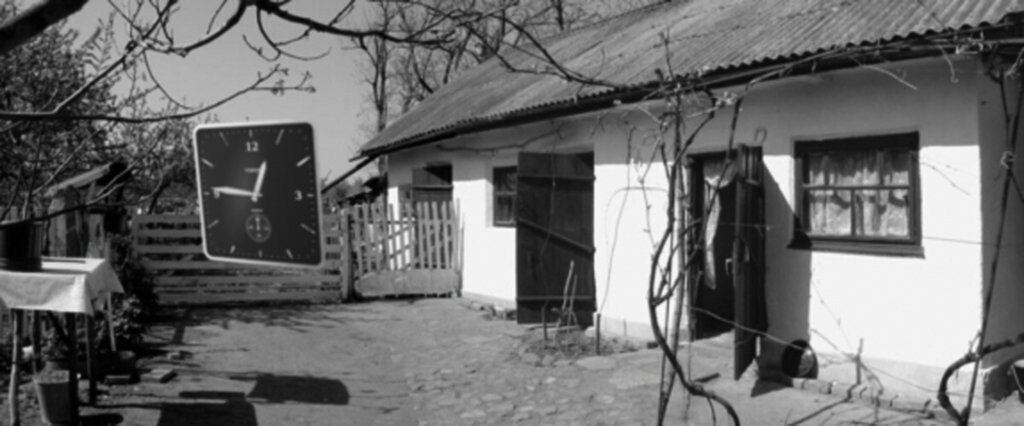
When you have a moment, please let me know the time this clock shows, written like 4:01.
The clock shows 12:46
